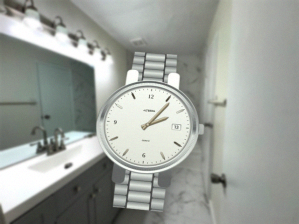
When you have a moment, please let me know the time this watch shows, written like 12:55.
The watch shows 2:06
